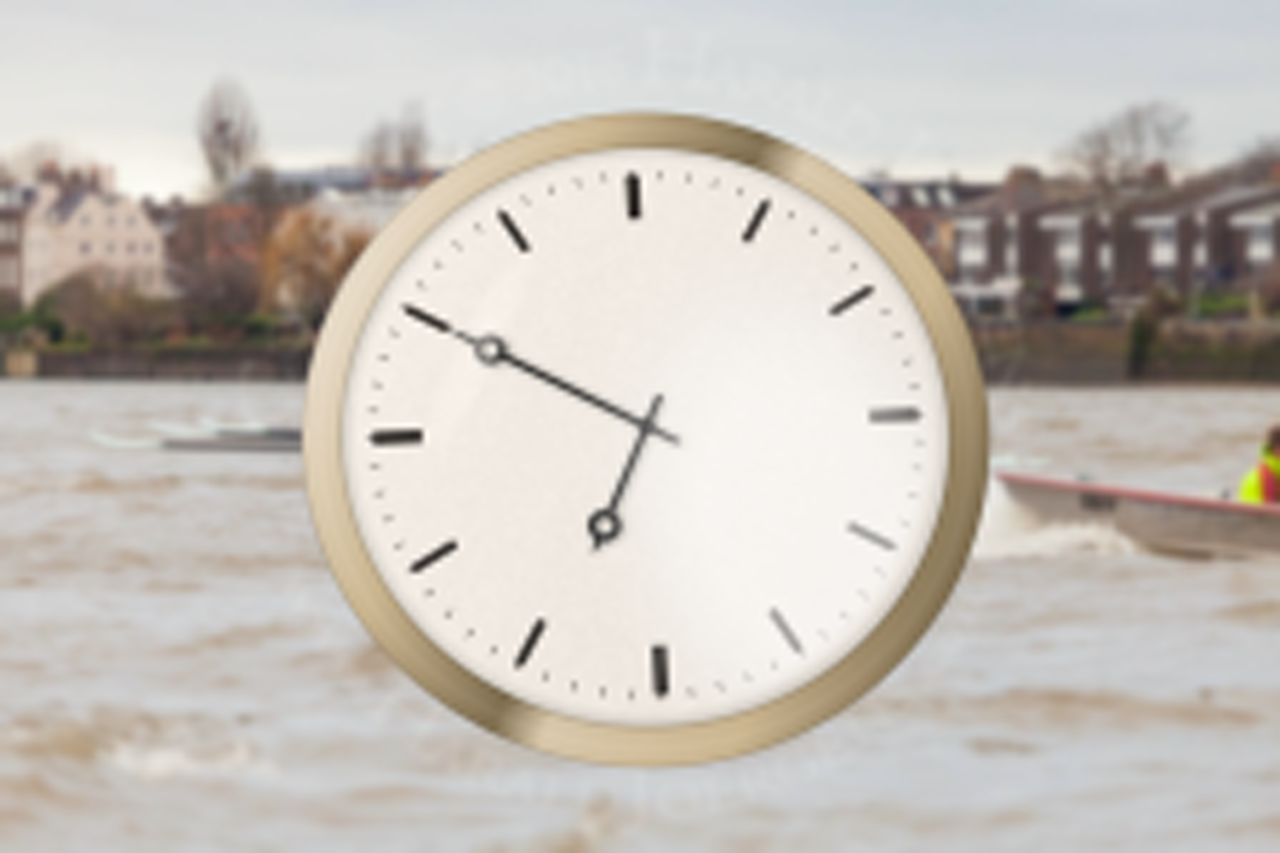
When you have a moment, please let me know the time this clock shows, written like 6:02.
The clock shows 6:50
